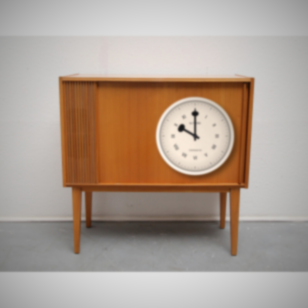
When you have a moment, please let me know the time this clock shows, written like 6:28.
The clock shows 10:00
